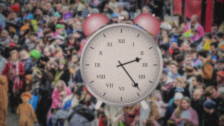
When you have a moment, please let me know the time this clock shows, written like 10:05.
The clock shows 2:24
